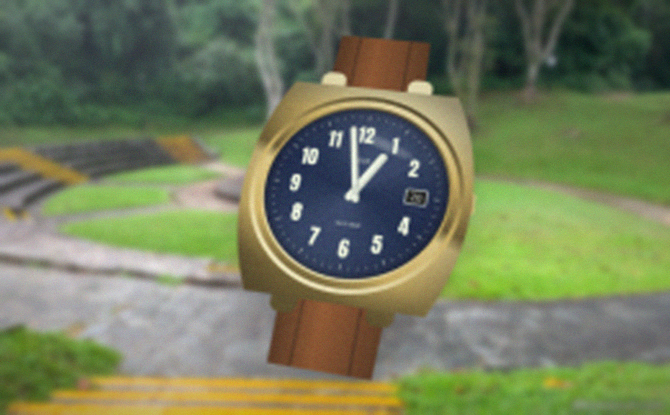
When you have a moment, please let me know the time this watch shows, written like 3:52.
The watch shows 12:58
